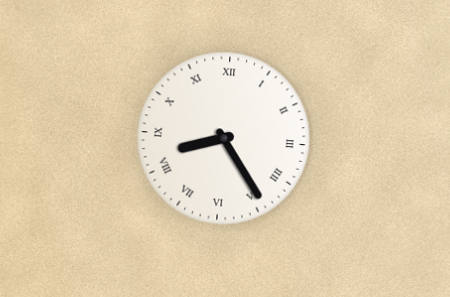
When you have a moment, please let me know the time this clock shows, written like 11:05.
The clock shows 8:24
